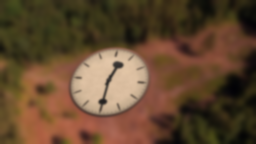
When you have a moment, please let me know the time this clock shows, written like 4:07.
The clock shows 12:30
